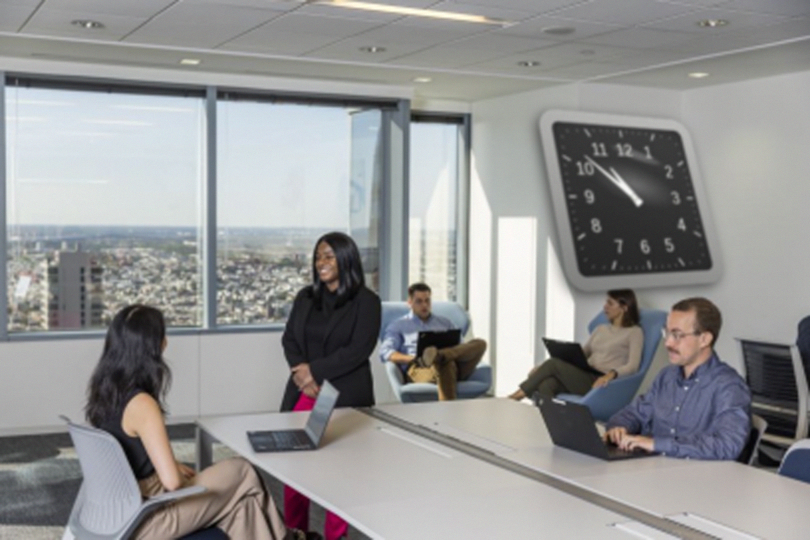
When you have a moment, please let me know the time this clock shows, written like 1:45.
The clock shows 10:52
